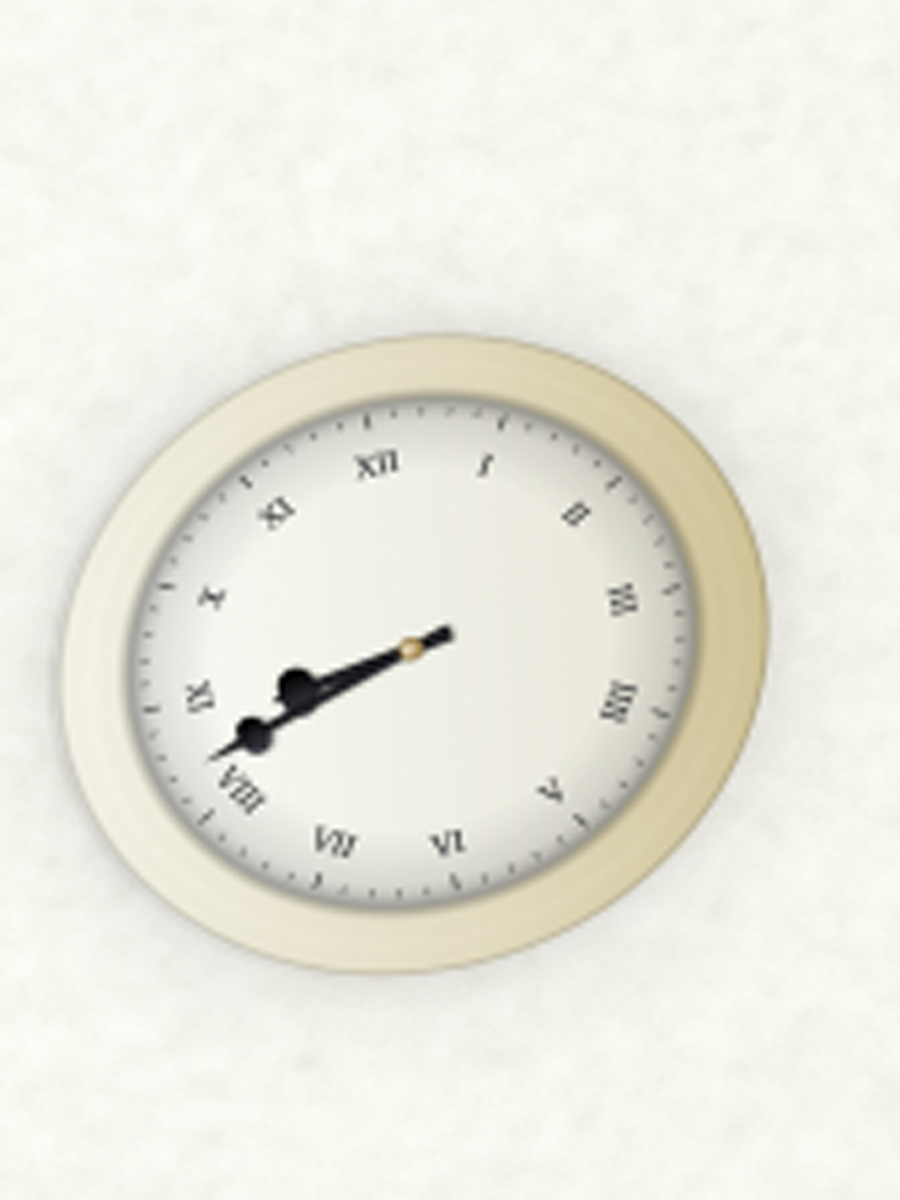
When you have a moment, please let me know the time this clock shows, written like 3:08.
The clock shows 8:42
